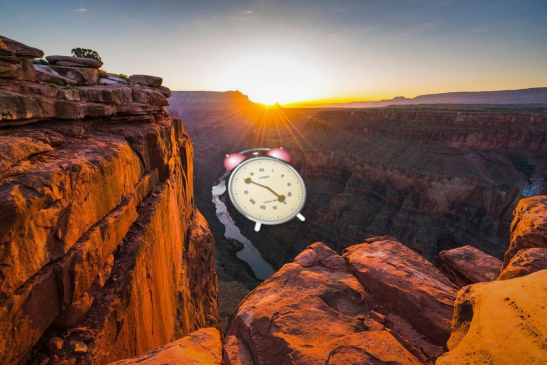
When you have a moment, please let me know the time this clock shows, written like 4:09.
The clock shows 4:51
